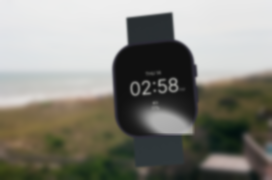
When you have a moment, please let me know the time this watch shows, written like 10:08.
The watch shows 2:58
